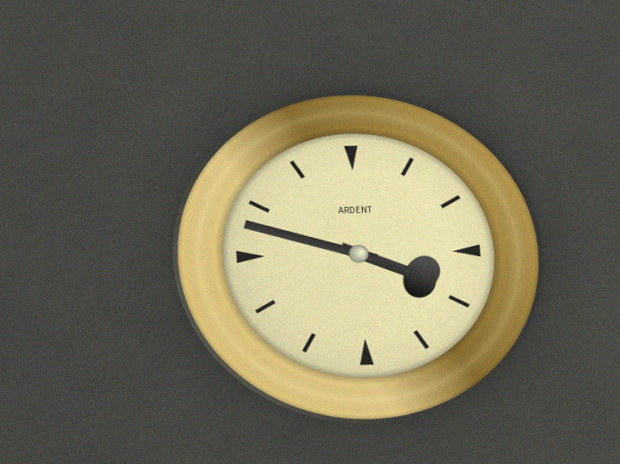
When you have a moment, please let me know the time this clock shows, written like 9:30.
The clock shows 3:48
